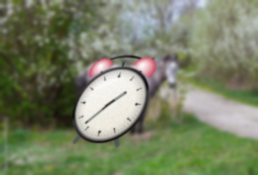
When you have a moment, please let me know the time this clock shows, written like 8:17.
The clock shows 1:37
